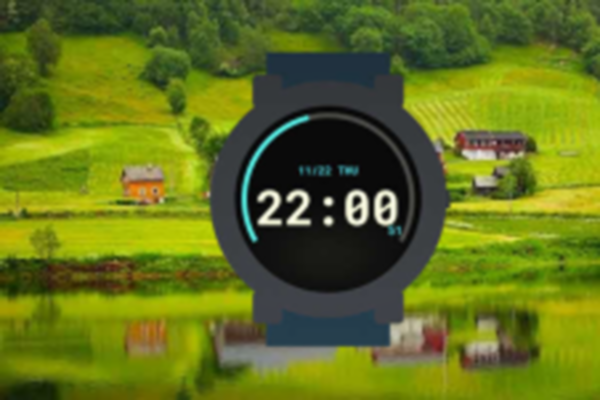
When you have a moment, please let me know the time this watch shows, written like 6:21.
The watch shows 22:00
